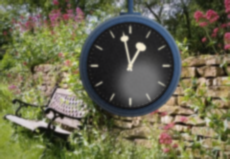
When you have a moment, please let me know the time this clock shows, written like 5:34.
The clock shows 12:58
